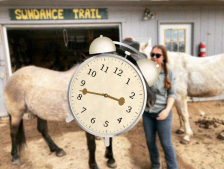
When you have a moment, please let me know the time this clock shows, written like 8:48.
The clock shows 2:42
